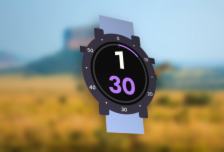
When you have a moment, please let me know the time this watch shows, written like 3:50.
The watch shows 1:30
